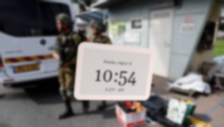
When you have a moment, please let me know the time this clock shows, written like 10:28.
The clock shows 10:54
